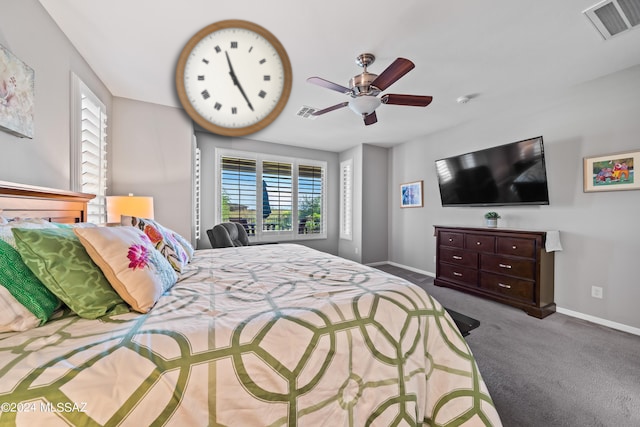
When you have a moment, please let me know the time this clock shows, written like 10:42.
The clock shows 11:25
